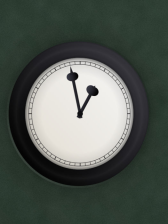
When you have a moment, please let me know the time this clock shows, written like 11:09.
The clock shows 12:58
